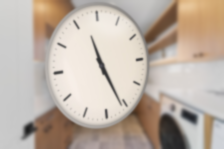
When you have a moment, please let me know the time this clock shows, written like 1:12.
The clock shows 11:26
